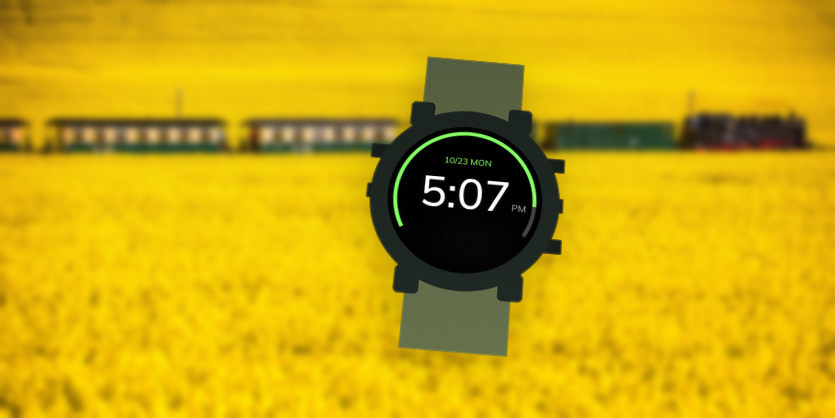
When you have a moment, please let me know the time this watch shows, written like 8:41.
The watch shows 5:07
